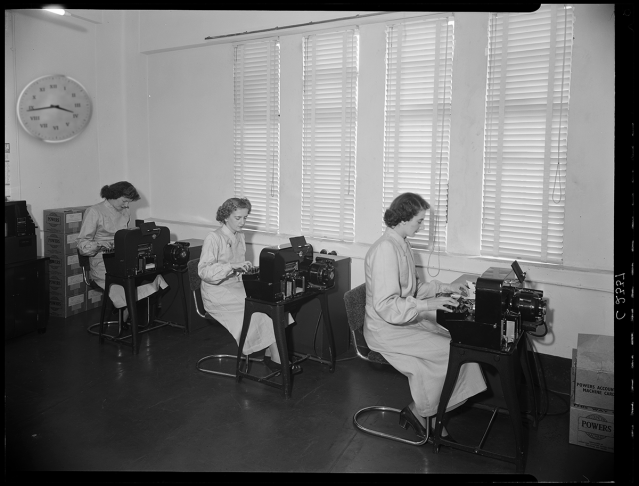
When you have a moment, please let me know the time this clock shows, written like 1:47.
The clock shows 3:44
